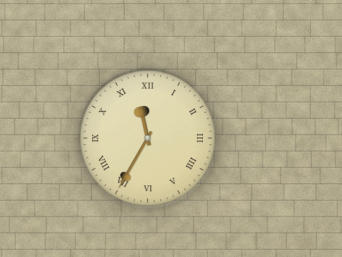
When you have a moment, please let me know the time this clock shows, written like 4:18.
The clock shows 11:35
